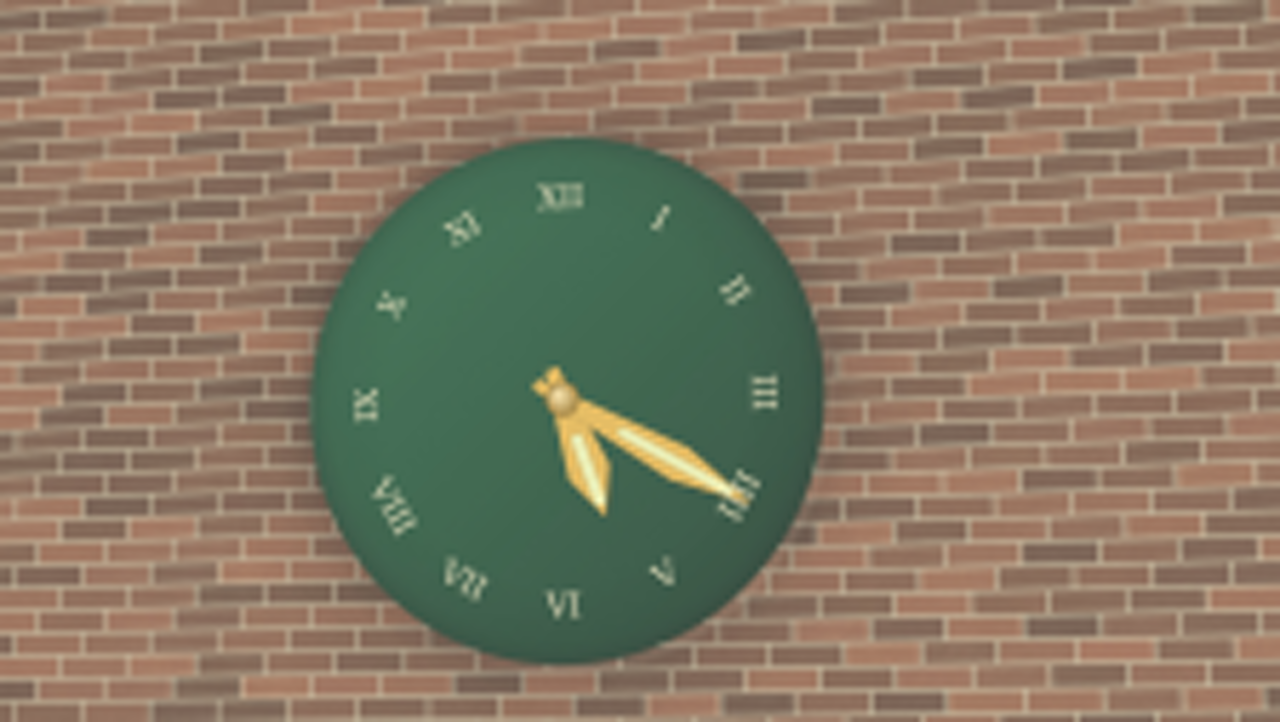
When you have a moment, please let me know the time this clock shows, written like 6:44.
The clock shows 5:20
